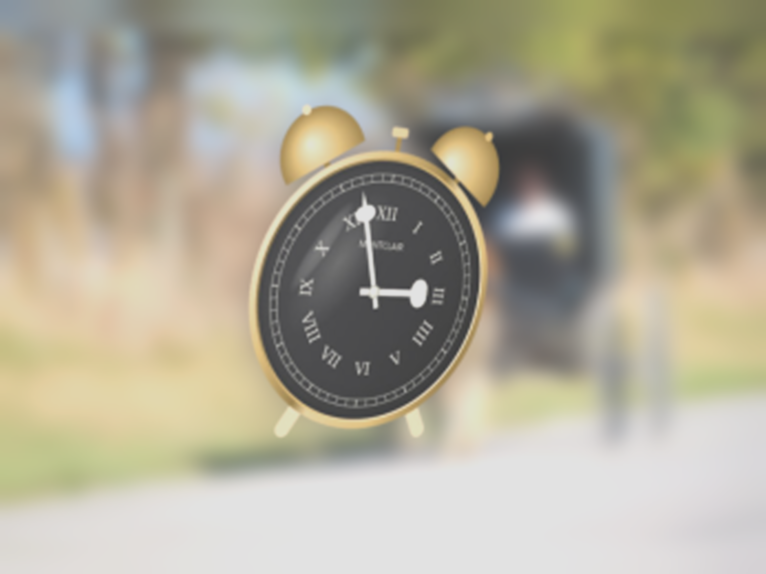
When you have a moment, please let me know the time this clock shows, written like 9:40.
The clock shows 2:57
